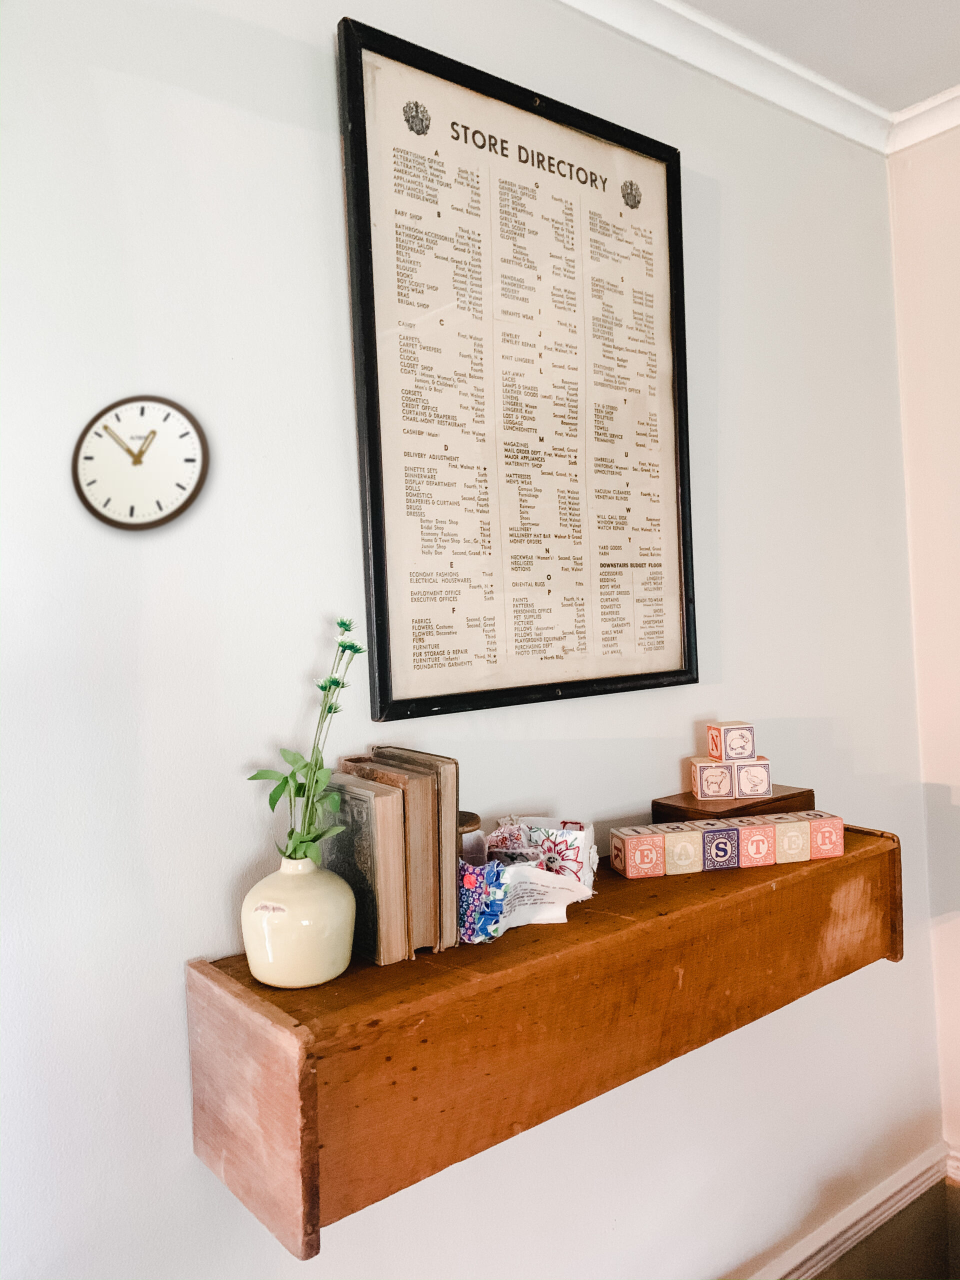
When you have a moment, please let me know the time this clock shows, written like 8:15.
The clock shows 12:52
